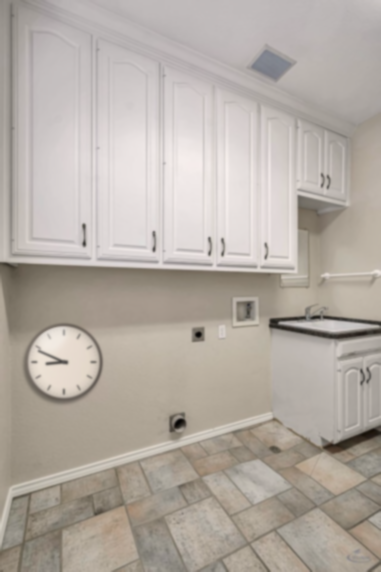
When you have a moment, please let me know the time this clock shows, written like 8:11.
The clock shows 8:49
